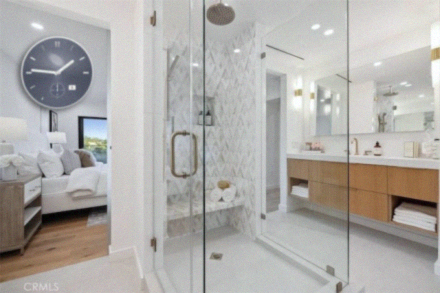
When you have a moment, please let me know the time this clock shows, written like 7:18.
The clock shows 1:46
